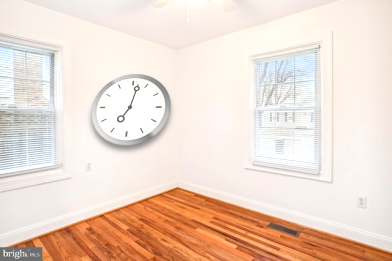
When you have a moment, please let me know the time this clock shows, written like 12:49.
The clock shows 7:02
